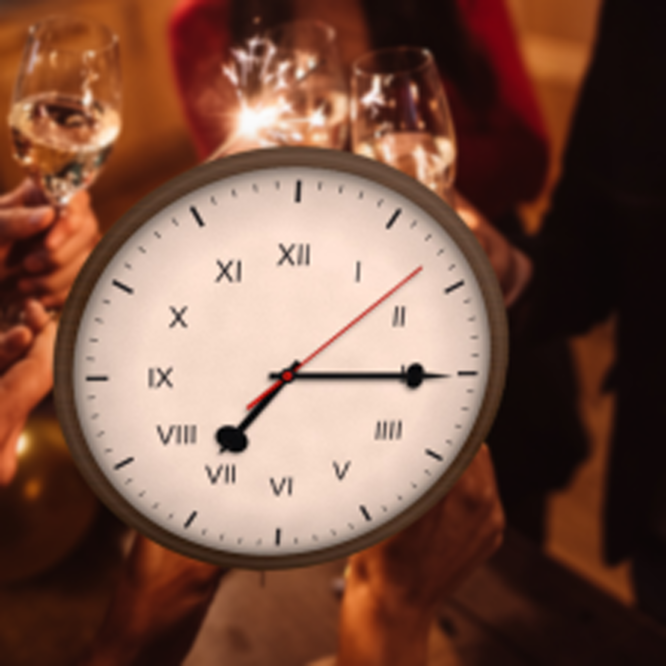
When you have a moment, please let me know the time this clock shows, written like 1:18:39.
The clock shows 7:15:08
